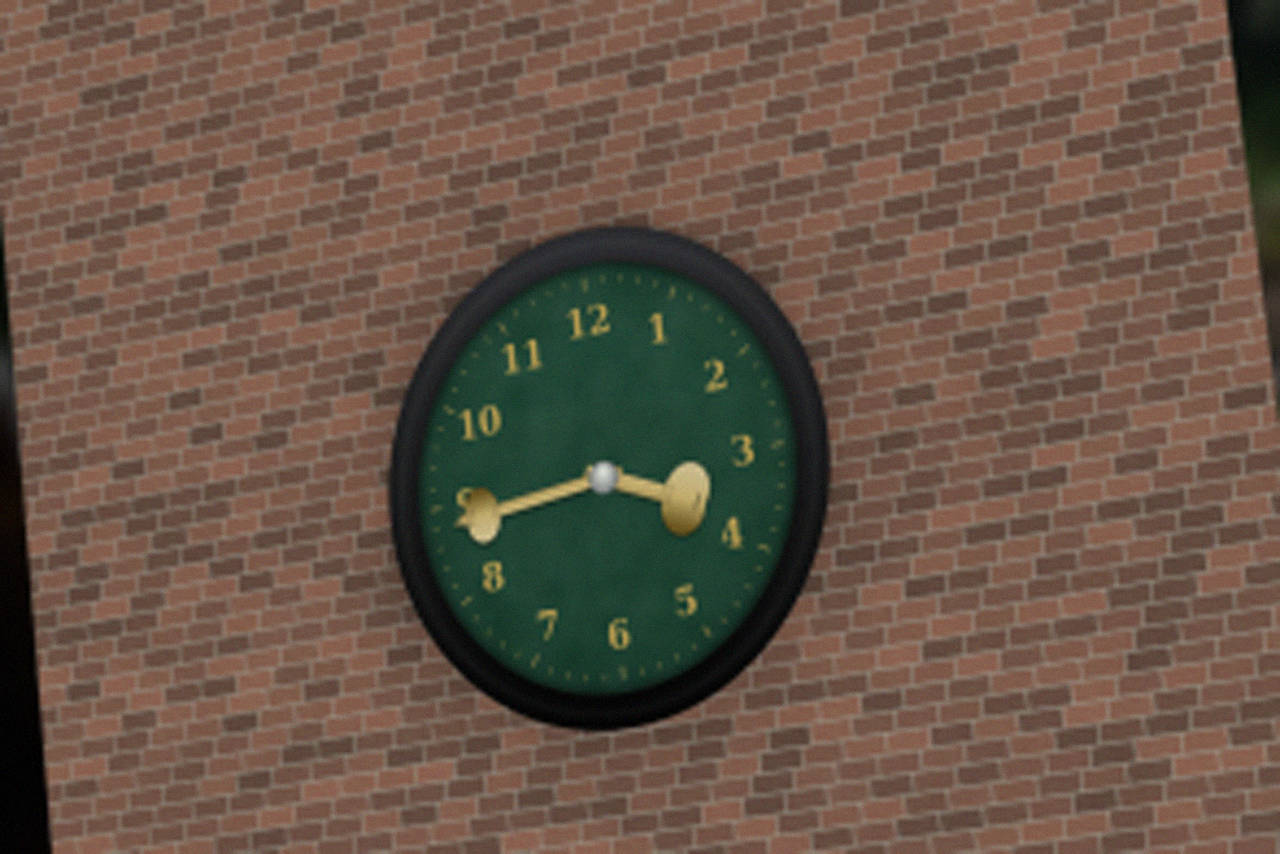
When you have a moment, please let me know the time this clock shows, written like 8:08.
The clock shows 3:44
